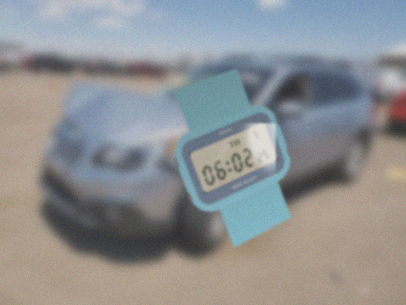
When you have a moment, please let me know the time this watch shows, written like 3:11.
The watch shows 6:02
